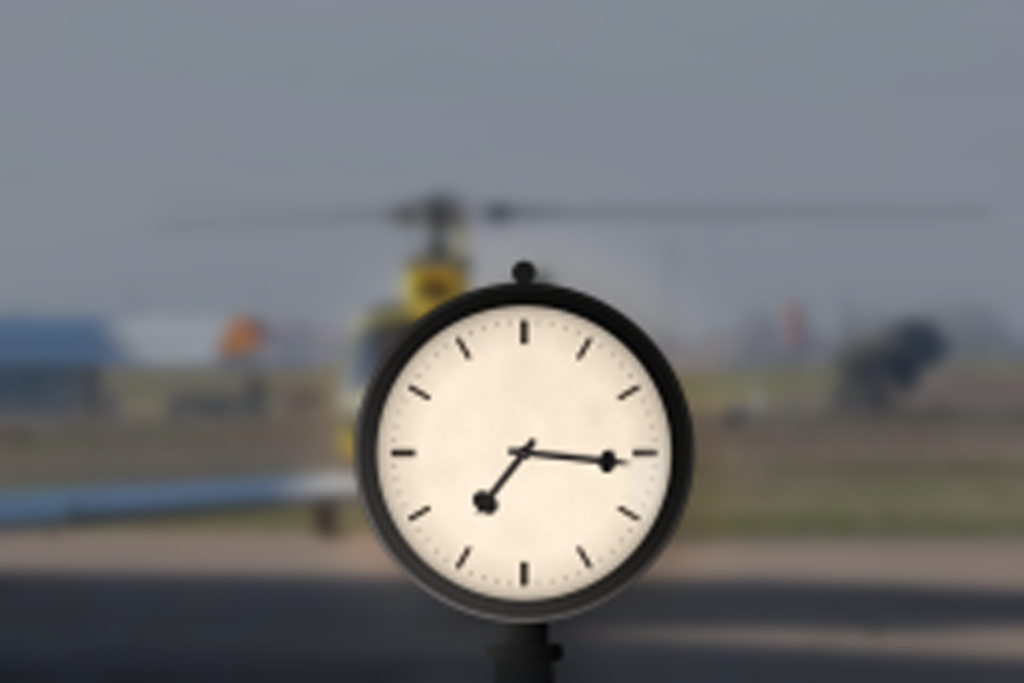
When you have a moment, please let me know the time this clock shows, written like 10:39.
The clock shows 7:16
